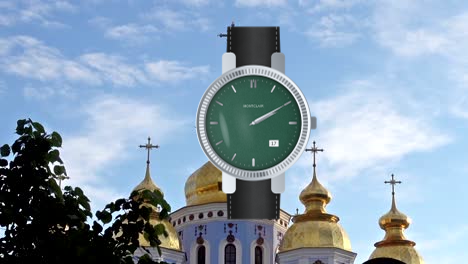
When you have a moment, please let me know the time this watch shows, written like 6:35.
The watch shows 2:10
